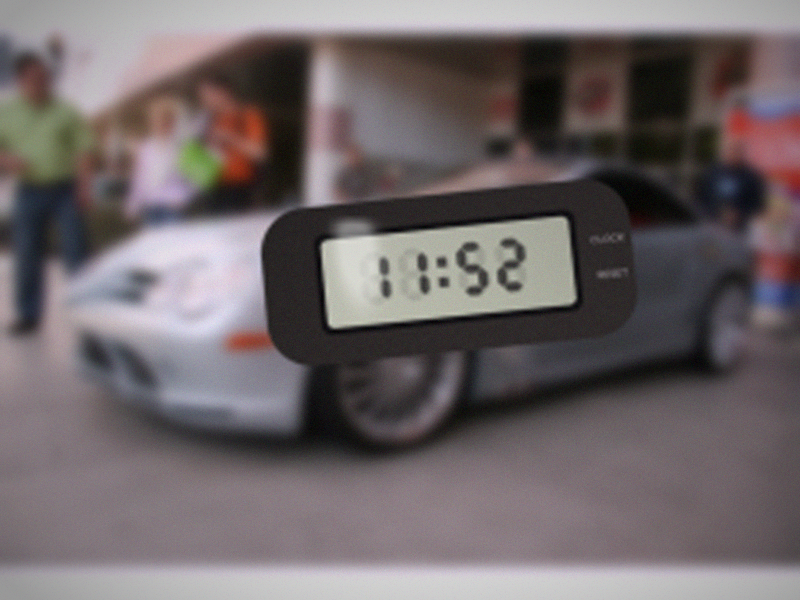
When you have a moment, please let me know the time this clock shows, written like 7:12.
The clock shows 11:52
